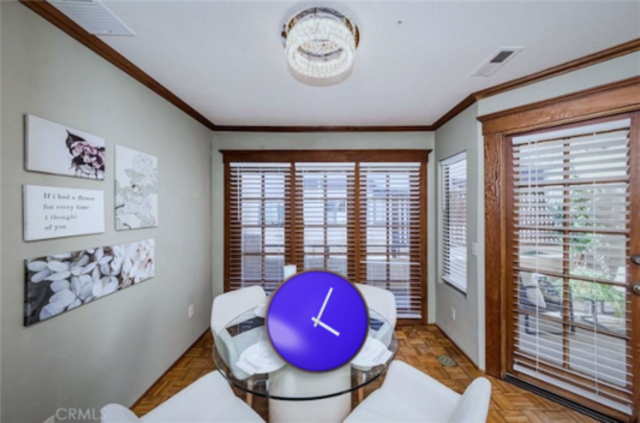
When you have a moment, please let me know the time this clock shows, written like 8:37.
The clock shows 4:04
